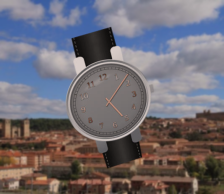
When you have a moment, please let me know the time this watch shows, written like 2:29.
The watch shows 5:08
